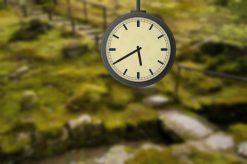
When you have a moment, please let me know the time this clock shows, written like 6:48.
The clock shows 5:40
